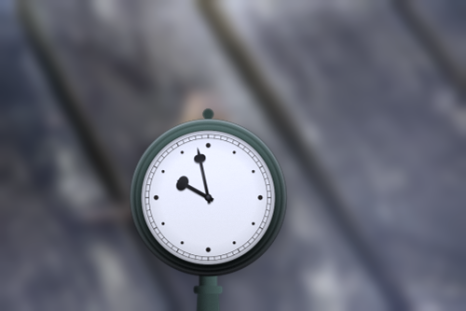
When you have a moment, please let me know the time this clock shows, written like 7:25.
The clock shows 9:58
